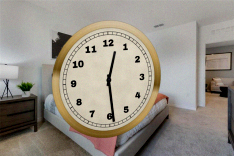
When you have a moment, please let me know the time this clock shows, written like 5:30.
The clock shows 12:29
